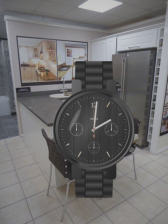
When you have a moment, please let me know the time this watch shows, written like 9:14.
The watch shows 2:01
